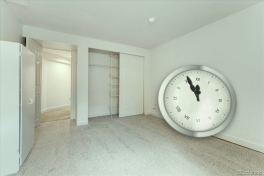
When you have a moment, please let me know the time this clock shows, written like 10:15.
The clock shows 11:56
